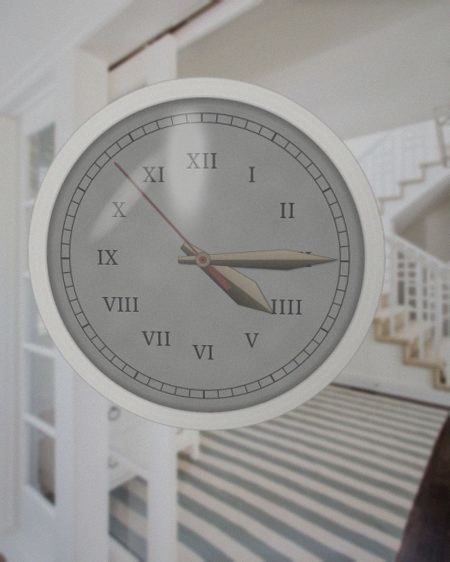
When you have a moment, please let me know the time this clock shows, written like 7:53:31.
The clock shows 4:14:53
